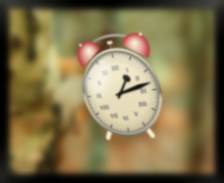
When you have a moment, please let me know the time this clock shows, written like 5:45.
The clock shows 1:13
